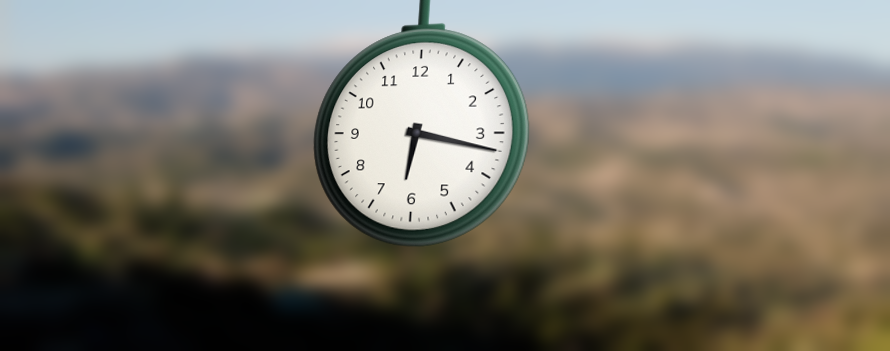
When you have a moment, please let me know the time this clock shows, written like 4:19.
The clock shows 6:17
